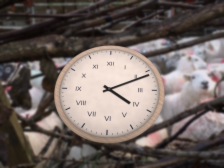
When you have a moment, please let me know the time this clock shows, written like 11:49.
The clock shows 4:11
